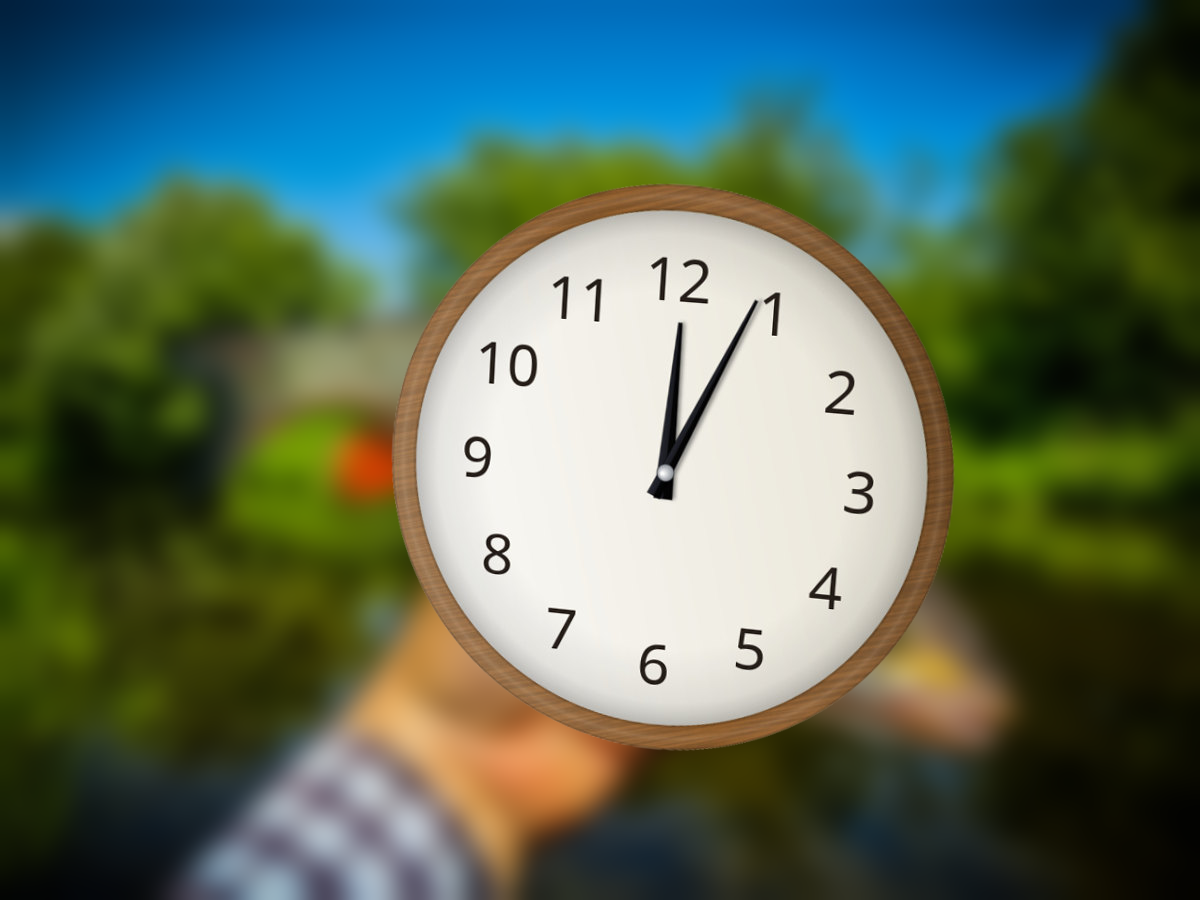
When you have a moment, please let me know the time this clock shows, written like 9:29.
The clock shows 12:04
